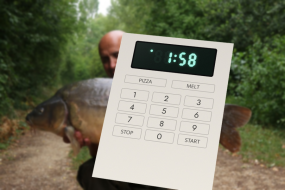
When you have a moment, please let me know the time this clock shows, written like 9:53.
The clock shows 1:58
